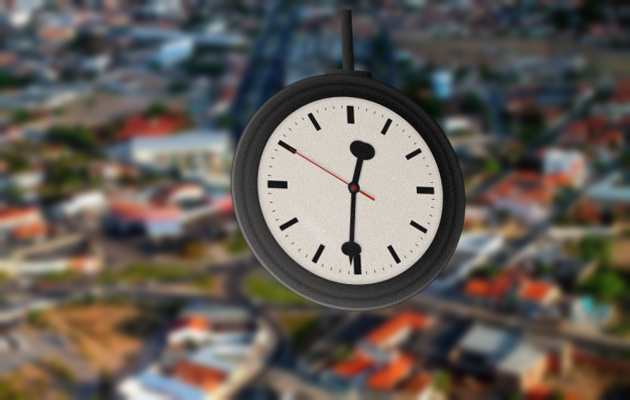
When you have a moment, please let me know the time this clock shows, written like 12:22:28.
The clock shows 12:30:50
